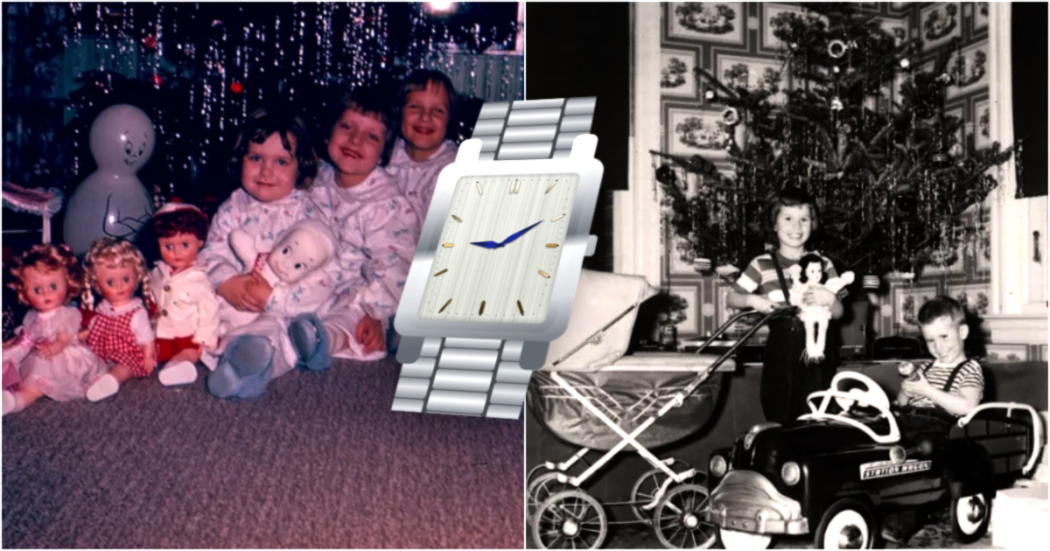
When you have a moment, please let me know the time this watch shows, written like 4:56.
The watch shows 9:09
